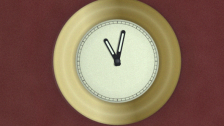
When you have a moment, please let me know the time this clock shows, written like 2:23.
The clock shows 11:02
